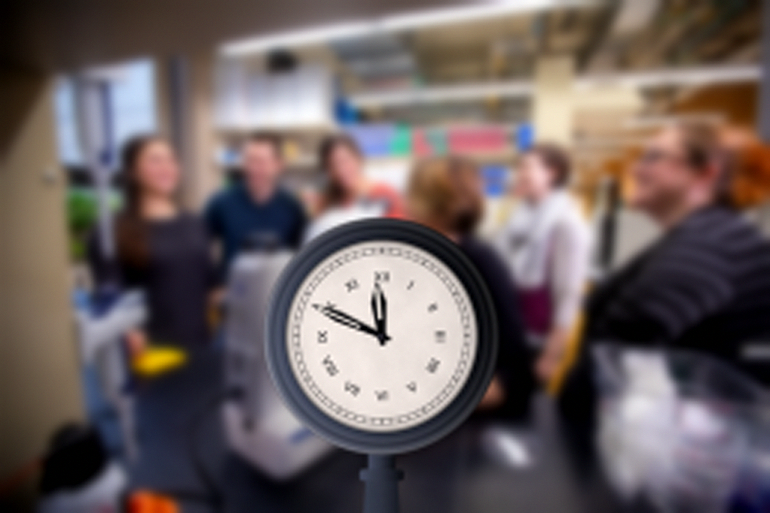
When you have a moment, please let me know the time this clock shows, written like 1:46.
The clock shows 11:49
